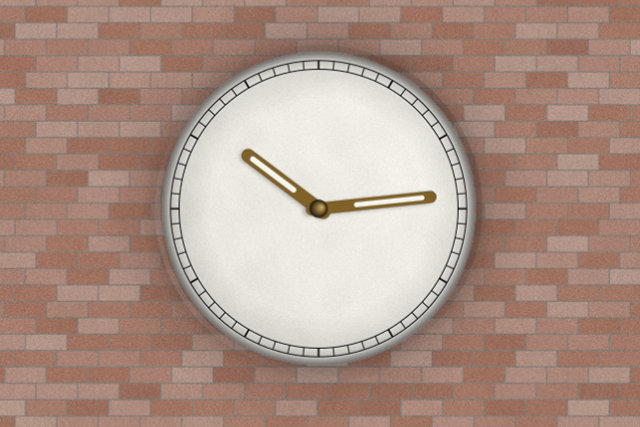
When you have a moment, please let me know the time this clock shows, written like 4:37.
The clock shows 10:14
